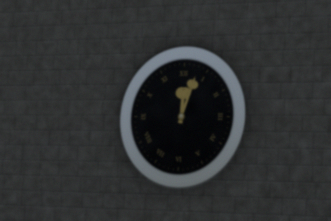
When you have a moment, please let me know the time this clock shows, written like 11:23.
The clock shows 12:03
